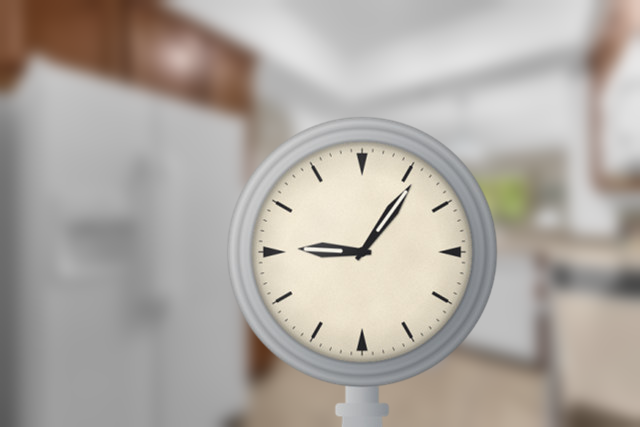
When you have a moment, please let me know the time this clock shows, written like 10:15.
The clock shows 9:06
